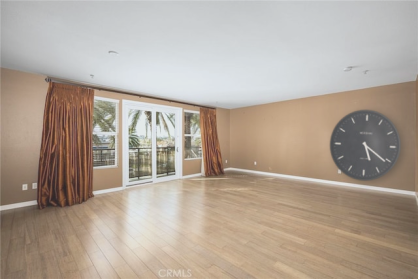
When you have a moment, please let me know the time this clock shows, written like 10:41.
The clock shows 5:21
